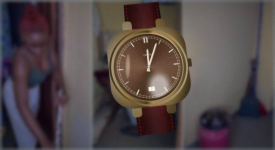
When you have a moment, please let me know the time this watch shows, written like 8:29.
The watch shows 12:04
